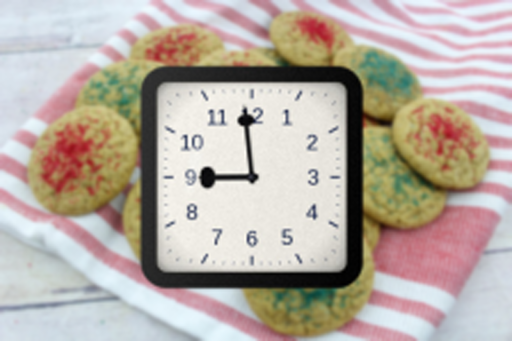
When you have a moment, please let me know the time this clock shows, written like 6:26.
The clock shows 8:59
